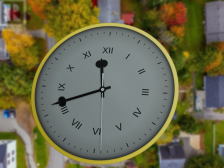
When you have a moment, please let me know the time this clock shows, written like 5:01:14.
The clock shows 11:41:29
